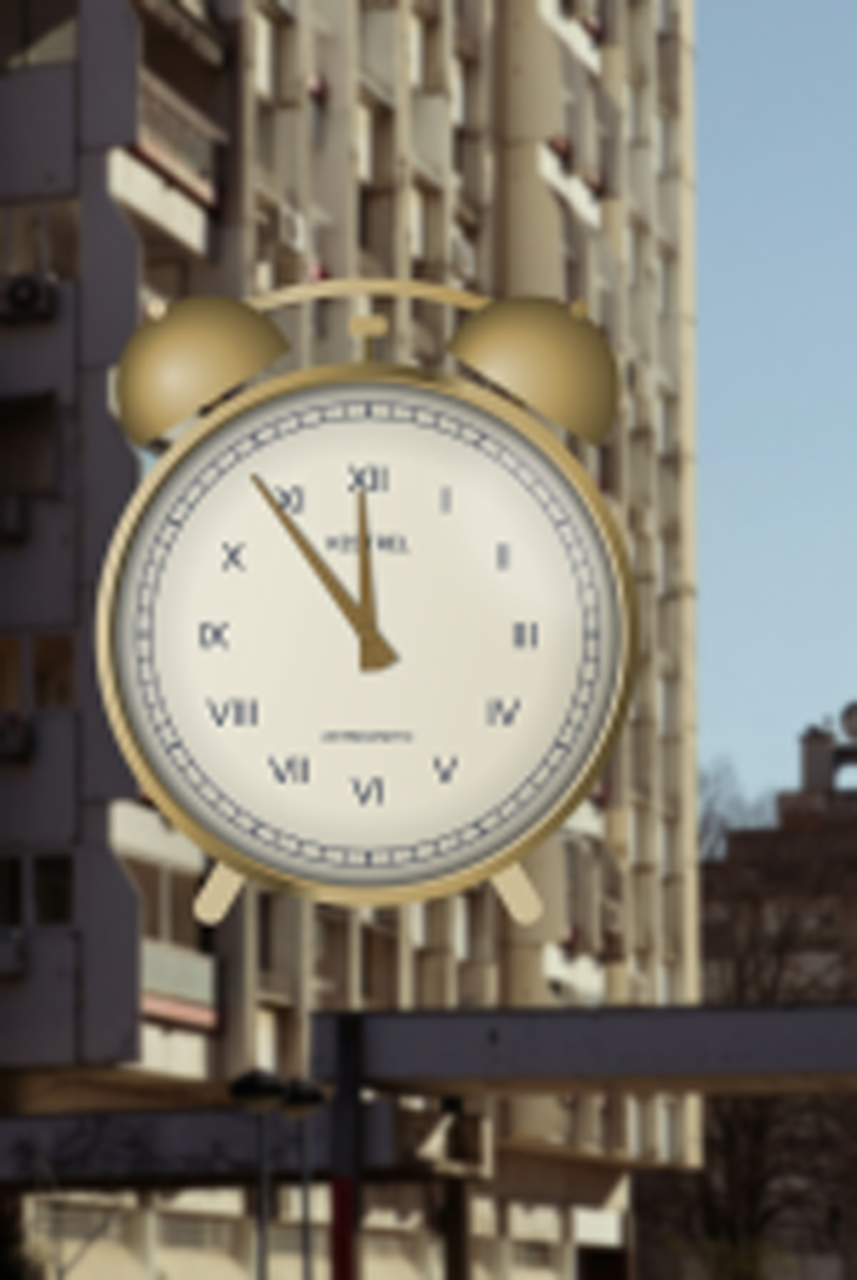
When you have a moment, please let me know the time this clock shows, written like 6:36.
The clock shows 11:54
